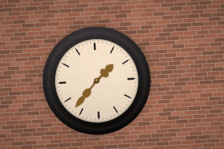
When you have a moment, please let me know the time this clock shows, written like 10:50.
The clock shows 1:37
